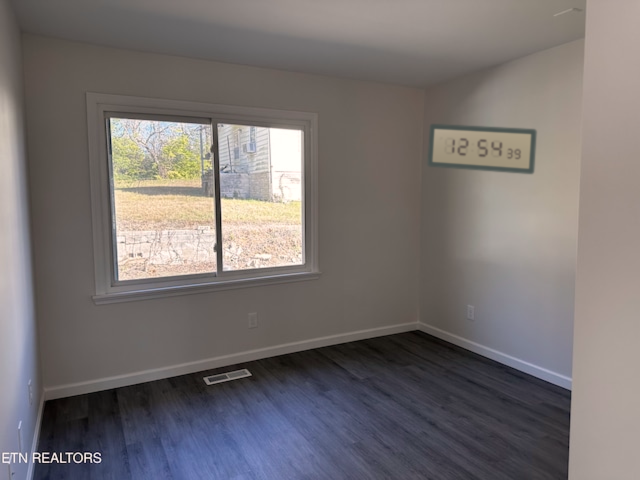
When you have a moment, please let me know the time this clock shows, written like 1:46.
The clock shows 12:54
